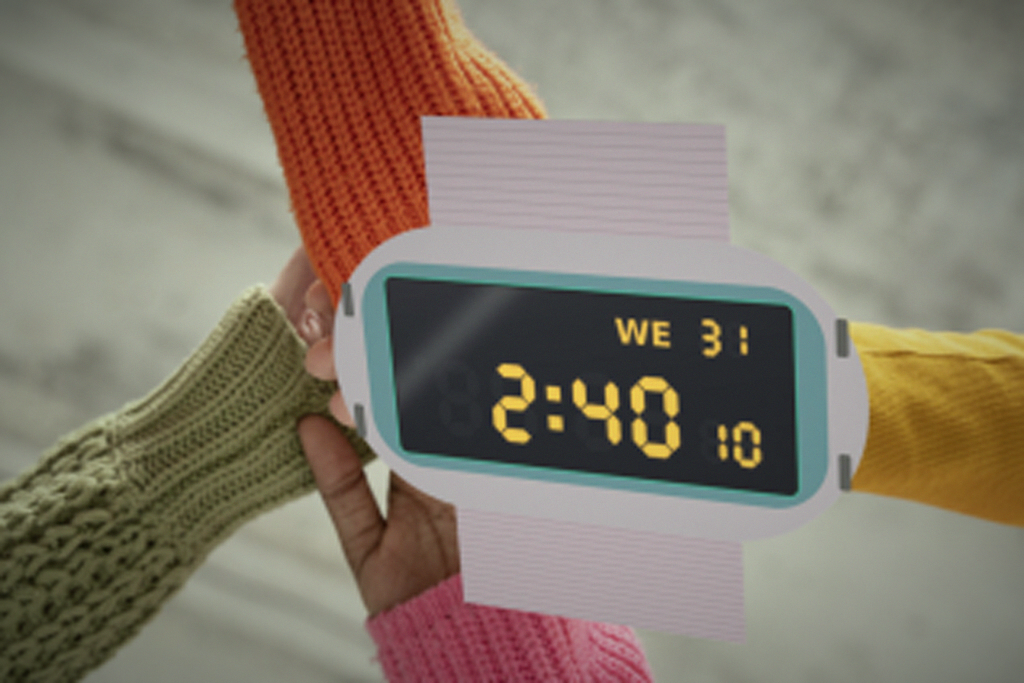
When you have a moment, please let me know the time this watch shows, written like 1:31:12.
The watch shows 2:40:10
